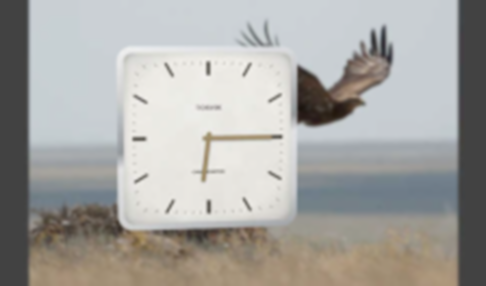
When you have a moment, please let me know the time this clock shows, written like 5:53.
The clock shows 6:15
